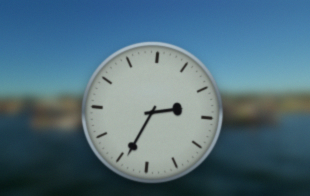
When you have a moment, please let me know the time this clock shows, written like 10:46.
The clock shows 2:34
